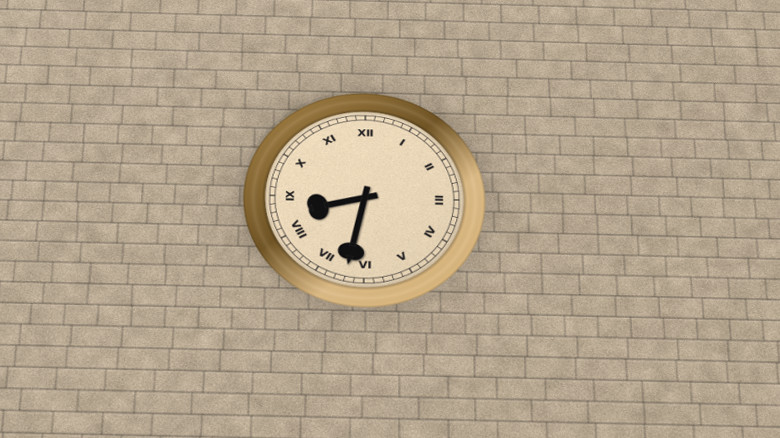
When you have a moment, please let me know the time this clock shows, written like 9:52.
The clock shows 8:32
